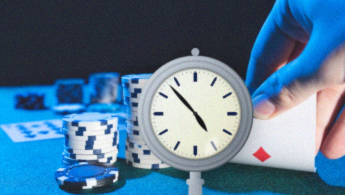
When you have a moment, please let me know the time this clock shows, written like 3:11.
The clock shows 4:53
